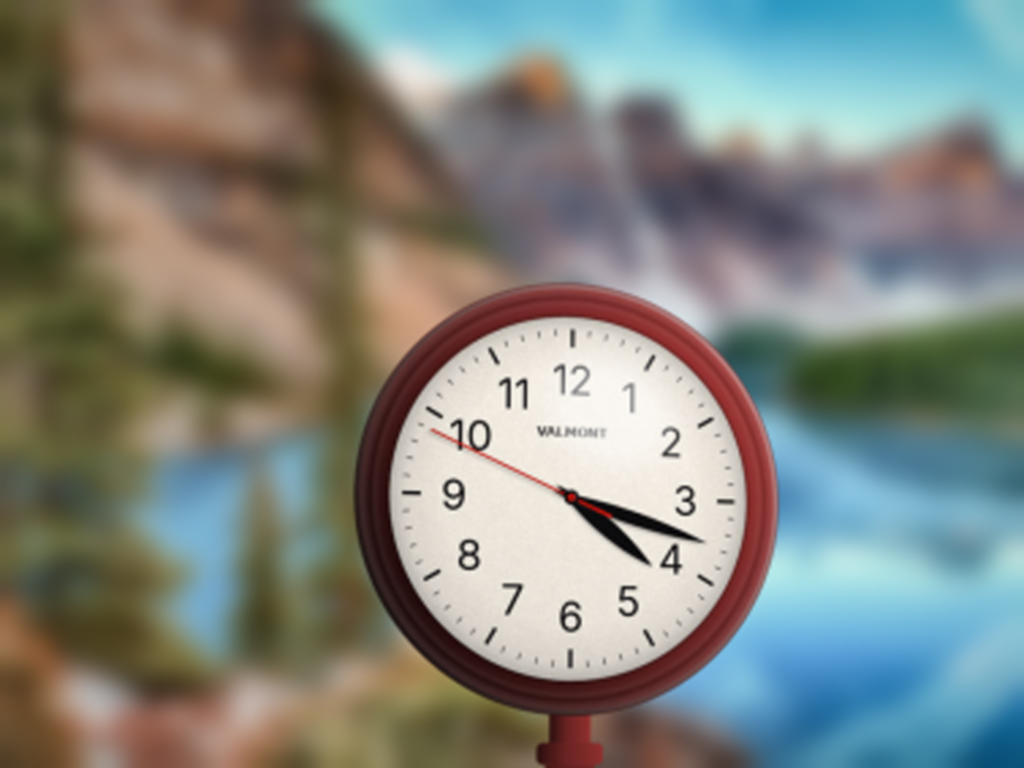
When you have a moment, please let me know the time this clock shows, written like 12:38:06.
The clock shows 4:17:49
